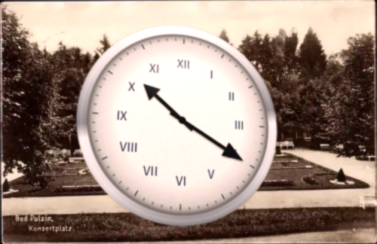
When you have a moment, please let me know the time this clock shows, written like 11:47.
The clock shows 10:20
